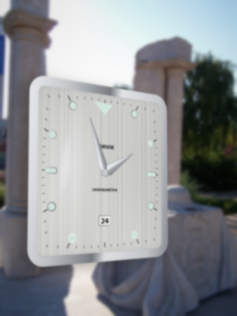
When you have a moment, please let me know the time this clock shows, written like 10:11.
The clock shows 1:57
